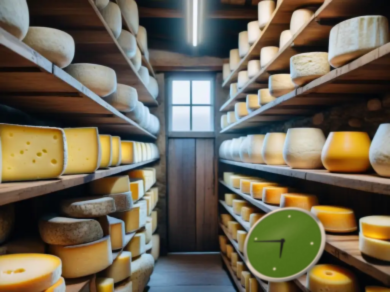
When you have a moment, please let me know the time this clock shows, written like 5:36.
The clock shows 5:44
